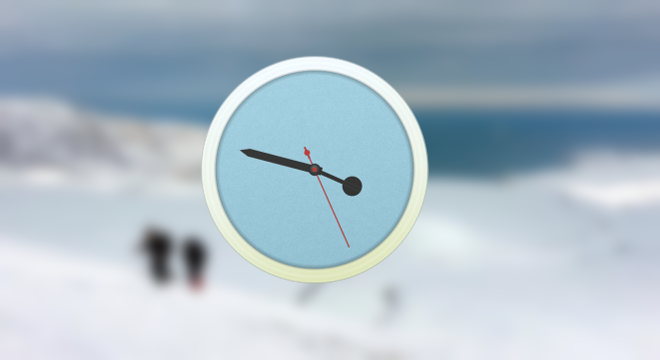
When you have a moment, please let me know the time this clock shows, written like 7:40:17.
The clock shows 3:47:26
